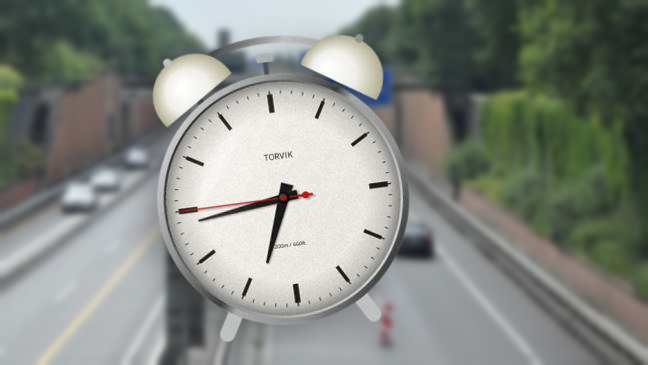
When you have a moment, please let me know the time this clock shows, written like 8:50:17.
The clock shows 6:43:45
